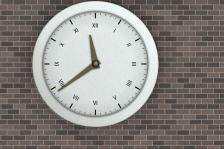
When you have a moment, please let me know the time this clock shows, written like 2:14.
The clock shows 11:39
